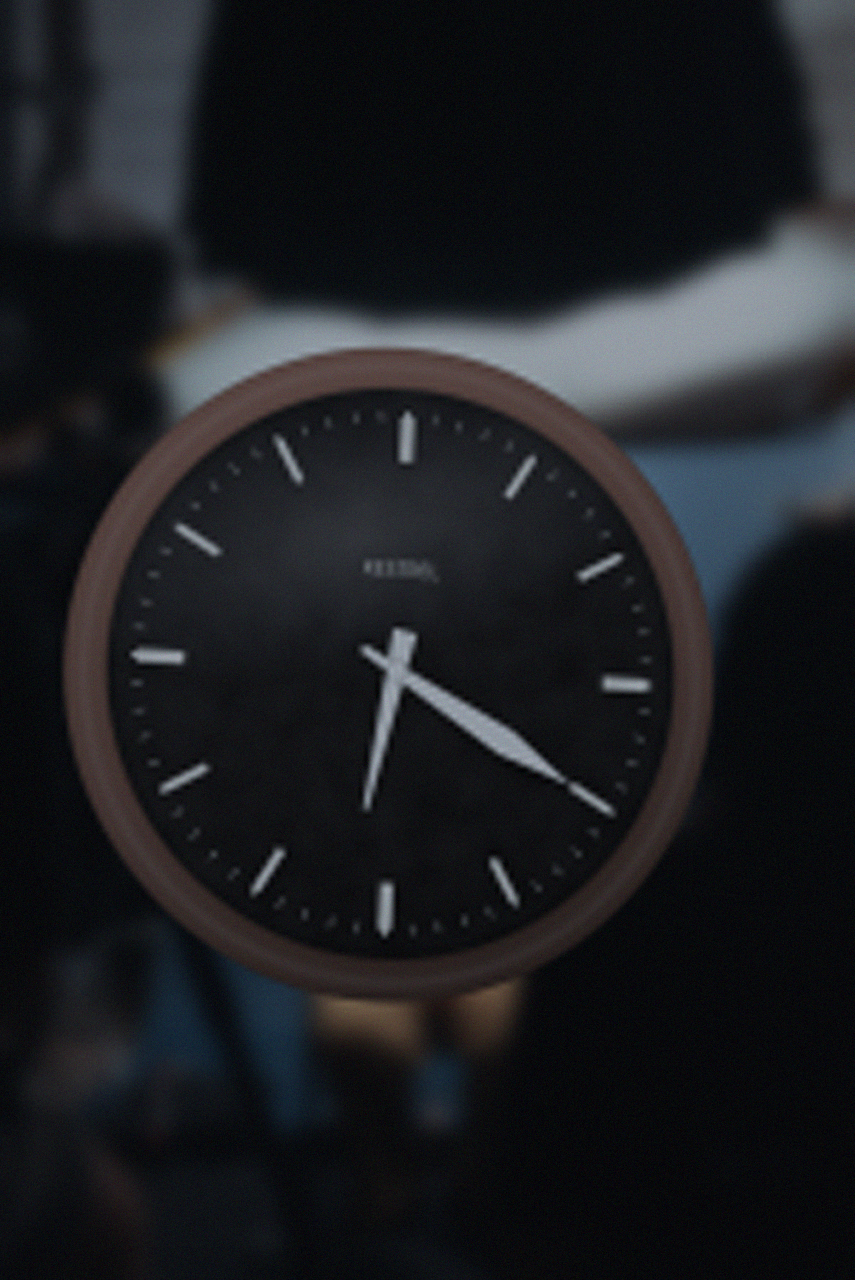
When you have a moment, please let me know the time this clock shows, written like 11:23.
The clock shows 6:20
